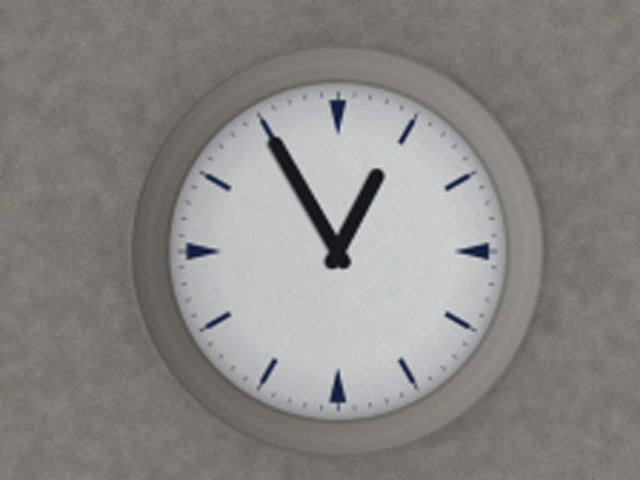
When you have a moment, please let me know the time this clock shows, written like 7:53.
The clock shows 12:55
